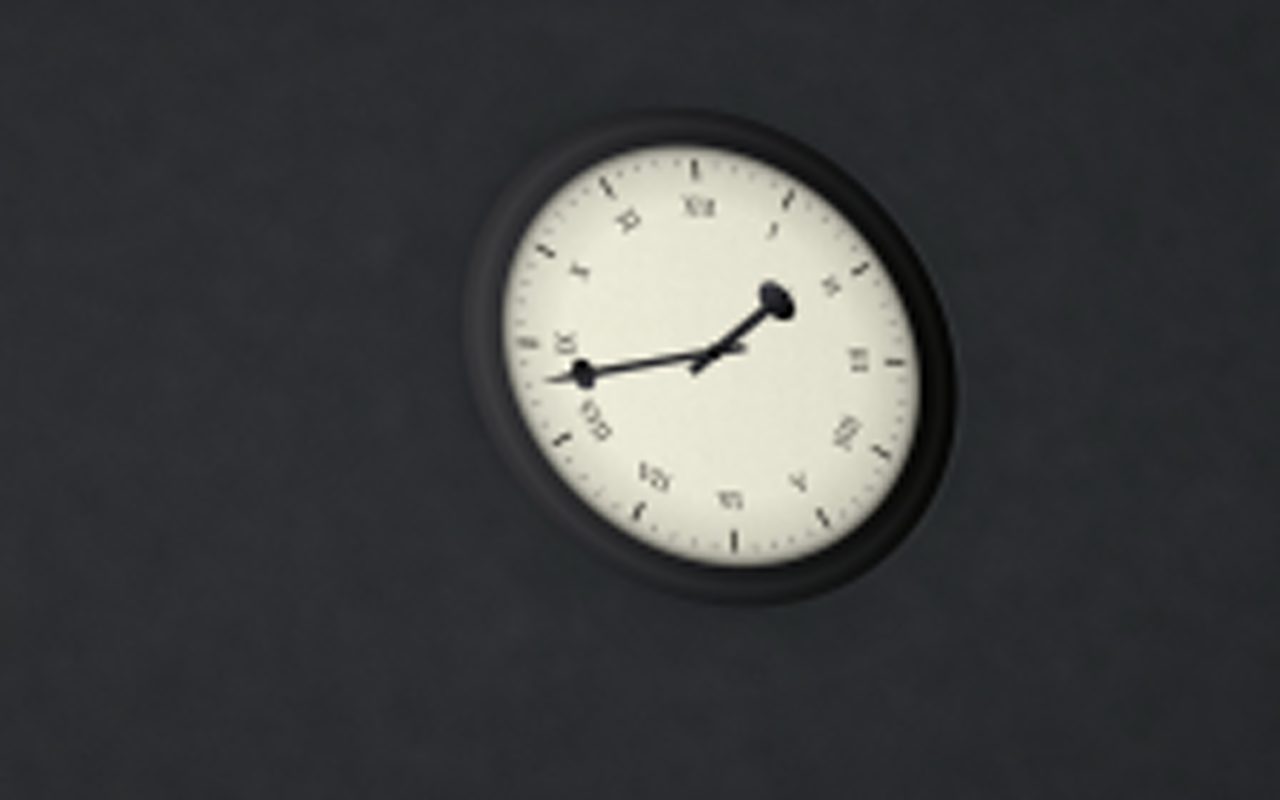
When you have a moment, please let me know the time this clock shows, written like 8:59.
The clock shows 1:43
